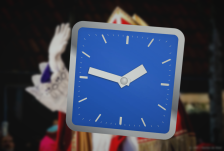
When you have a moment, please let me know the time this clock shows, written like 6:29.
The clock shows 1:47
